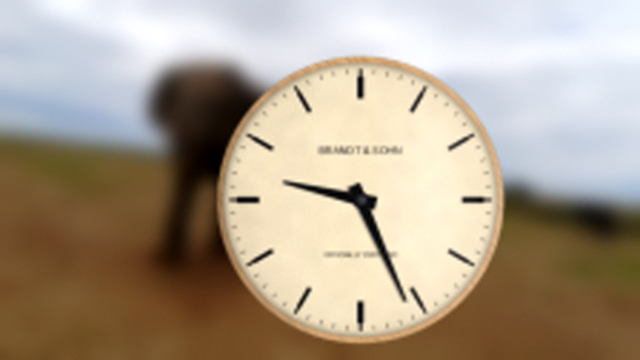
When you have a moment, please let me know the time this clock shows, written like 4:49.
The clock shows 9:26
